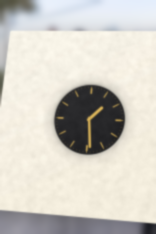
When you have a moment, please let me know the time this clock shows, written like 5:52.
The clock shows 1:29
